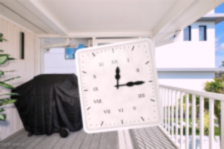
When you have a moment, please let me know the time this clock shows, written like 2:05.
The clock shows 12:15
